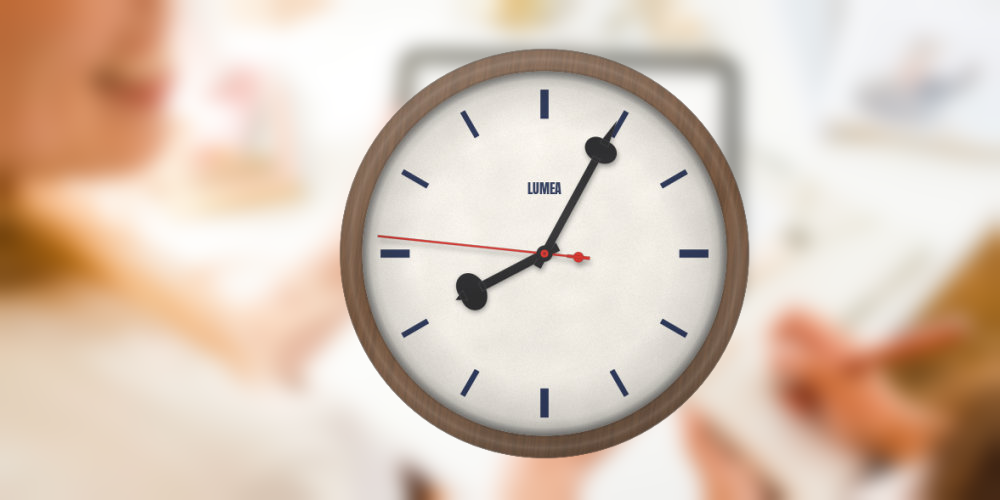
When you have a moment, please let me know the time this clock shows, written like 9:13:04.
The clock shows 8:04:46
